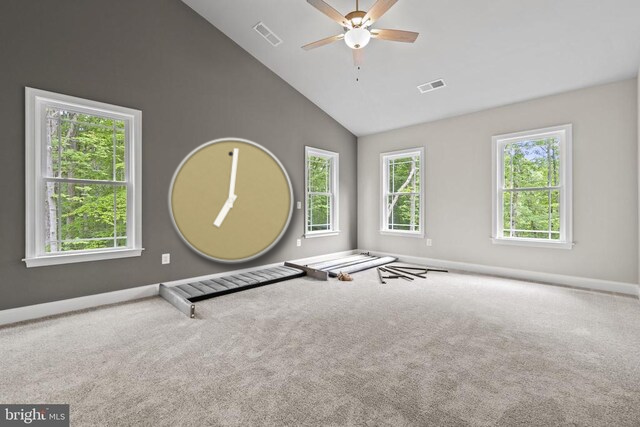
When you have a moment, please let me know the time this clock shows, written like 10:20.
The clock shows 7:01
